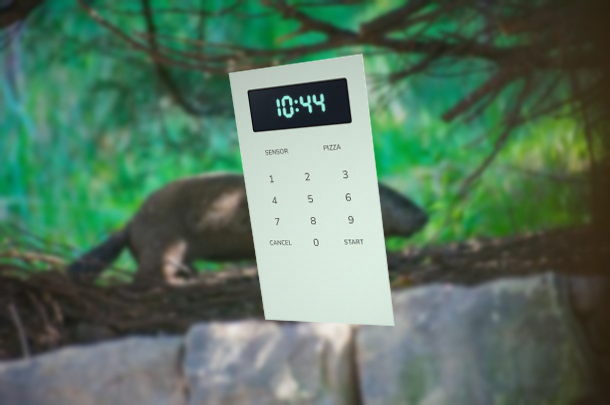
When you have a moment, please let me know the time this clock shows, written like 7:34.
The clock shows 10:44
